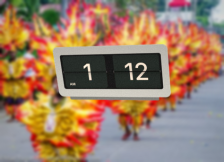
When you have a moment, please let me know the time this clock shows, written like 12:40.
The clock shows 1:12
